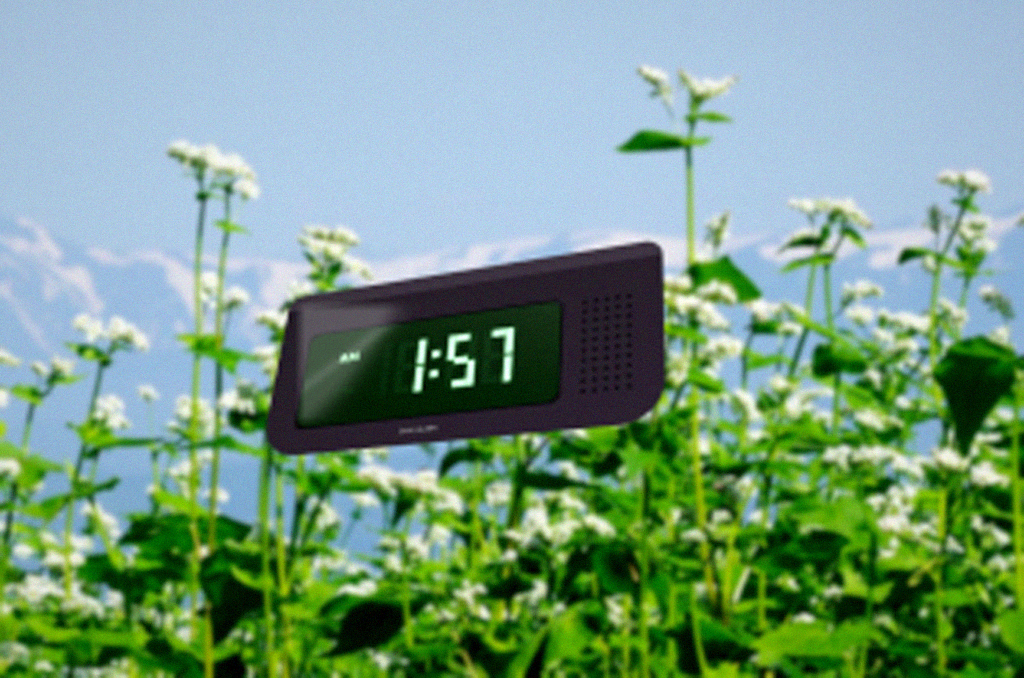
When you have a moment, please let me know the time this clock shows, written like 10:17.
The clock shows 1:57
